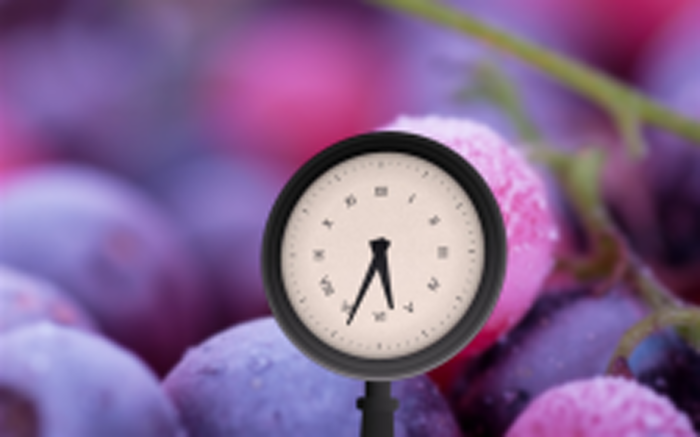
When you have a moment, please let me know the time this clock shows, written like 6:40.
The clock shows 5:34
